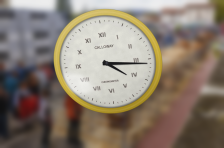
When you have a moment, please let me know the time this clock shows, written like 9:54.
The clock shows 4:16
